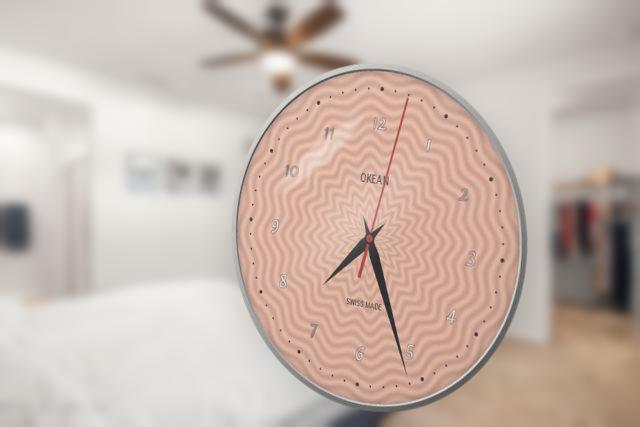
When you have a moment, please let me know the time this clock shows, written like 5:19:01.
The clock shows 7:26:02
